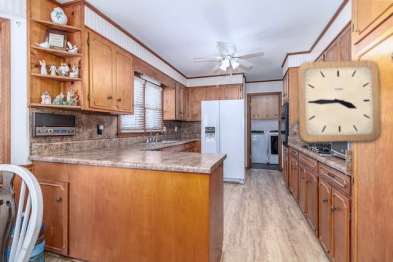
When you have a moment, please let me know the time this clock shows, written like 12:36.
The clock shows 3:45
